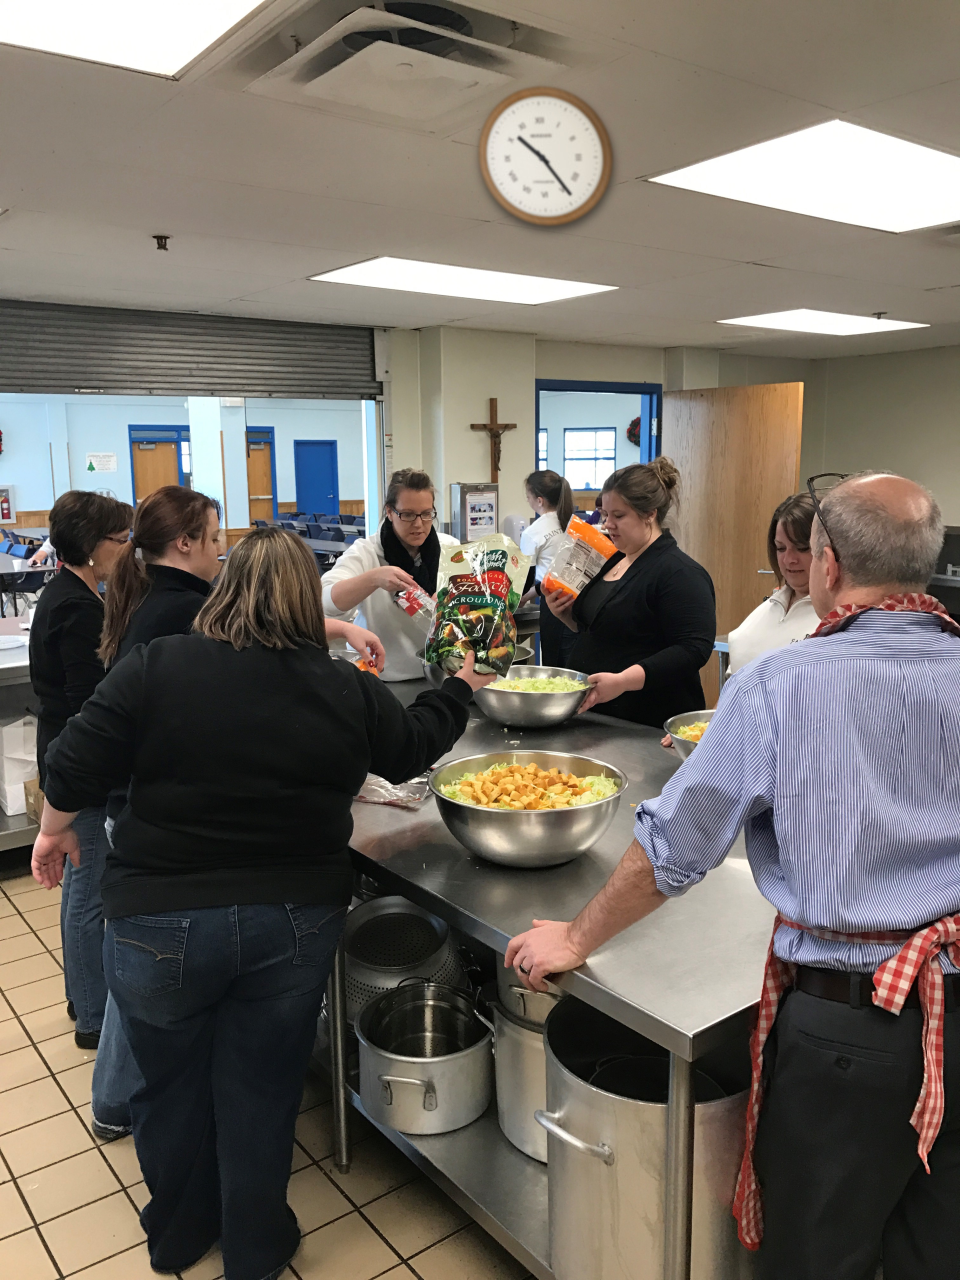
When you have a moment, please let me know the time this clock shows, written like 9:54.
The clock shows 10:24
